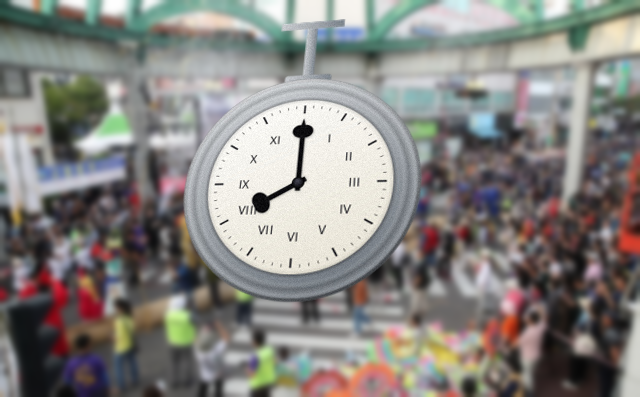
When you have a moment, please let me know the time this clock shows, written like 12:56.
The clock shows 8:00
